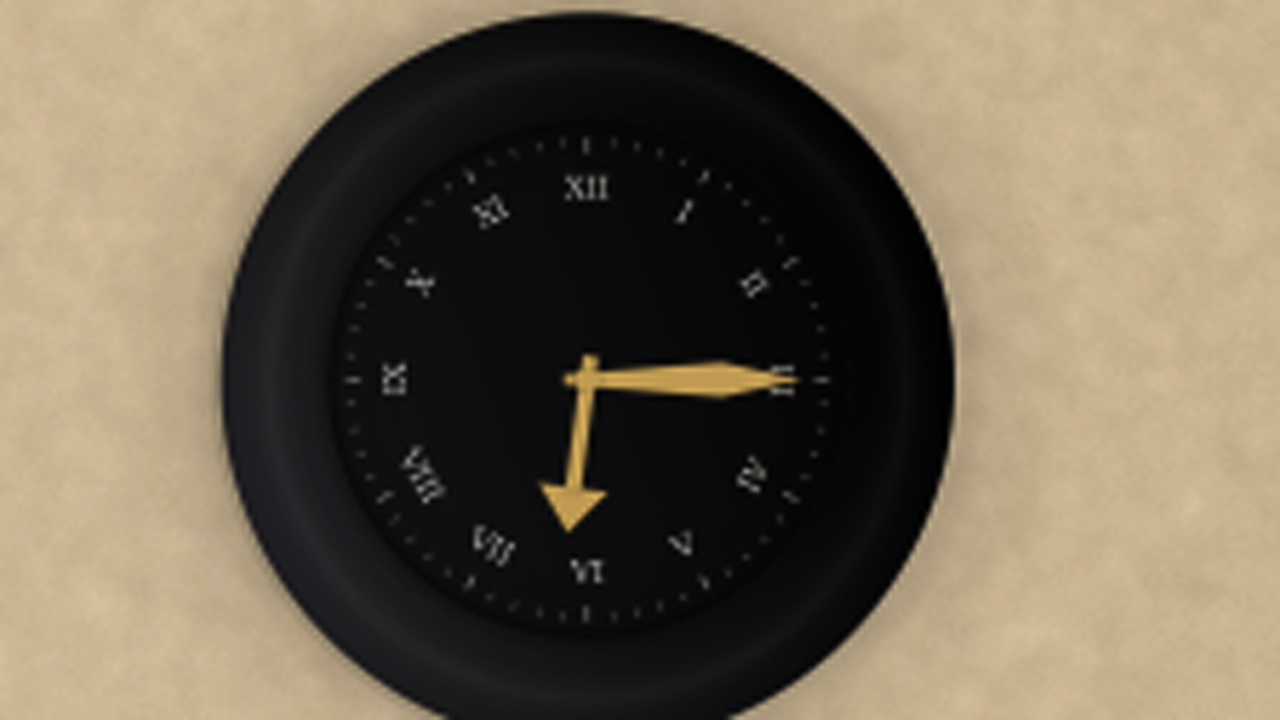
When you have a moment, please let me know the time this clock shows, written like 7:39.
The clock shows 6:15
